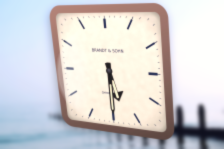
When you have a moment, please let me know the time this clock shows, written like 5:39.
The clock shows 5:30
